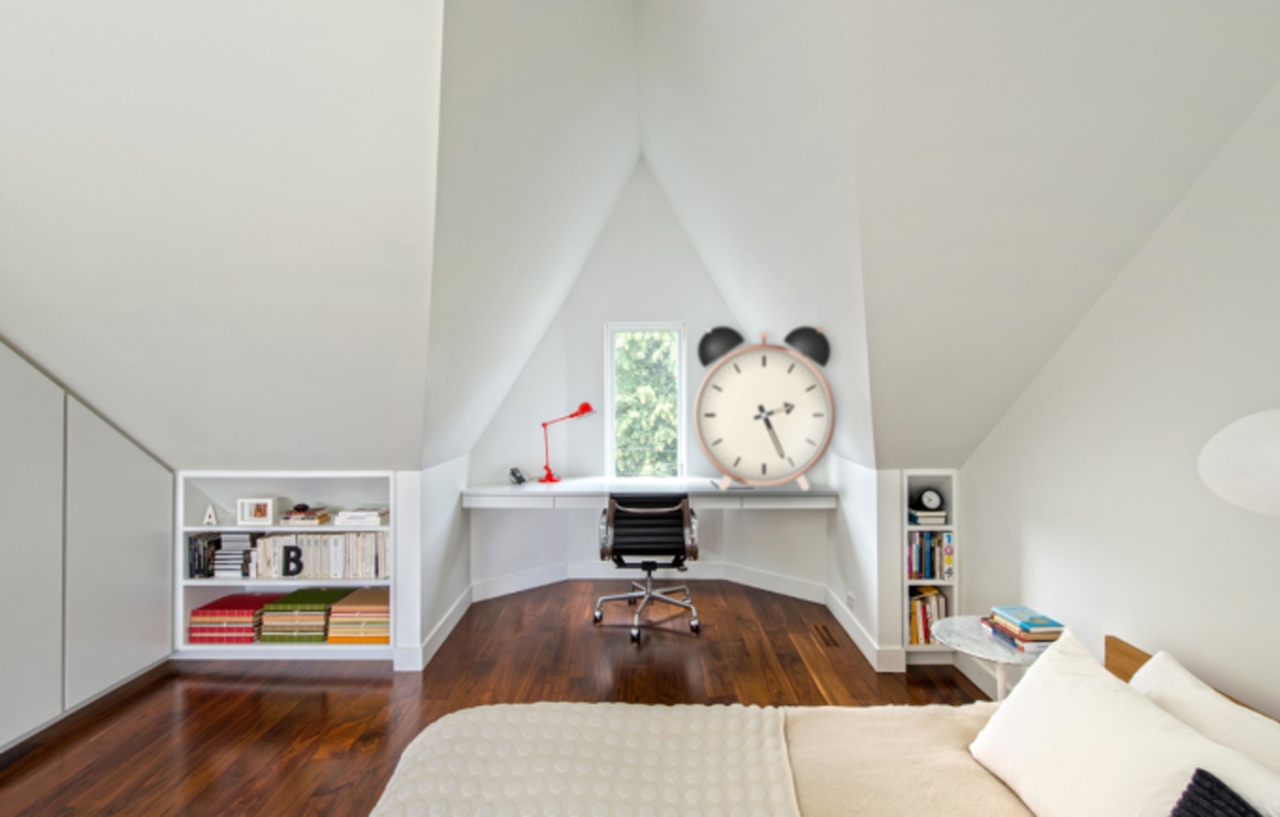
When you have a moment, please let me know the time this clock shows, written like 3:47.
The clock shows 2:26
